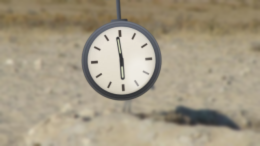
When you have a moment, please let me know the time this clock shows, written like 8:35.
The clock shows 5:59
